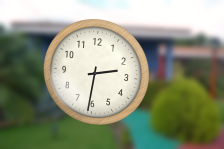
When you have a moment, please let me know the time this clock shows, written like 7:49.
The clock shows 2:31
